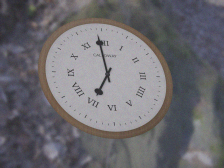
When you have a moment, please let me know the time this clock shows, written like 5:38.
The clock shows 6:59
